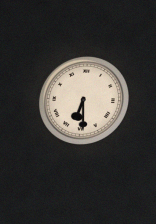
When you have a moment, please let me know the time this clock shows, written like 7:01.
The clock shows 6:29
